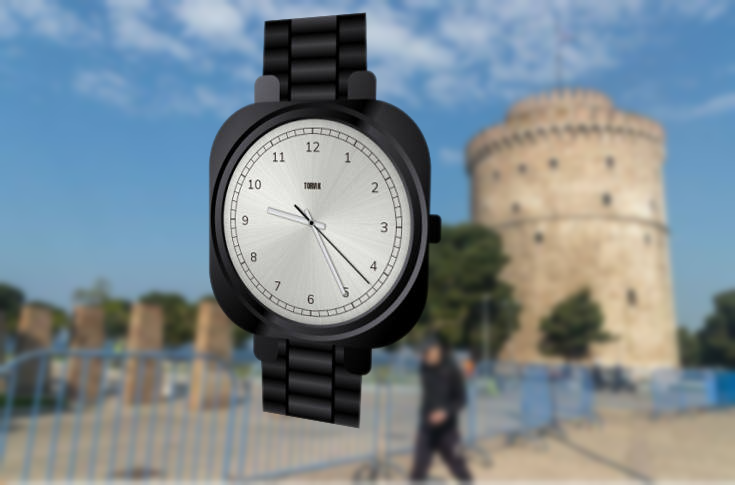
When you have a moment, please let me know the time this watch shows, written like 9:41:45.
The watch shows 9:25:22
